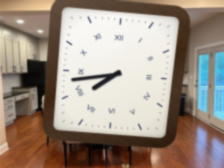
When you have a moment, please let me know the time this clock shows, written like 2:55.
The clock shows 7:43
